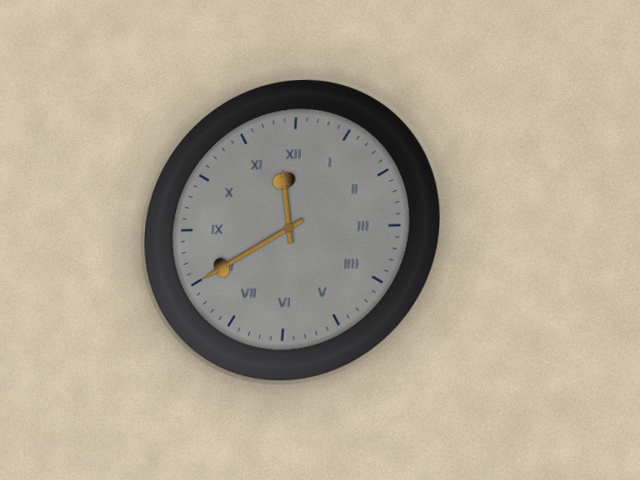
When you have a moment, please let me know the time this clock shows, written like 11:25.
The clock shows 11:40
